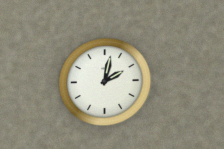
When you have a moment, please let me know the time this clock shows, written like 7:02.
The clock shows 2:02
